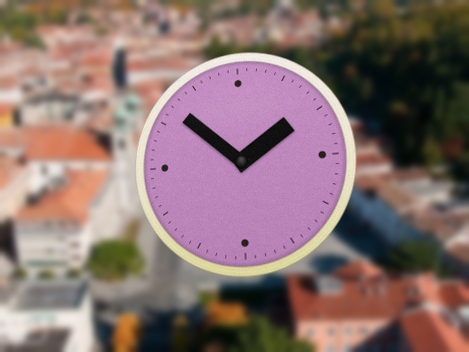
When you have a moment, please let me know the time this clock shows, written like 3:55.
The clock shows 1:52
